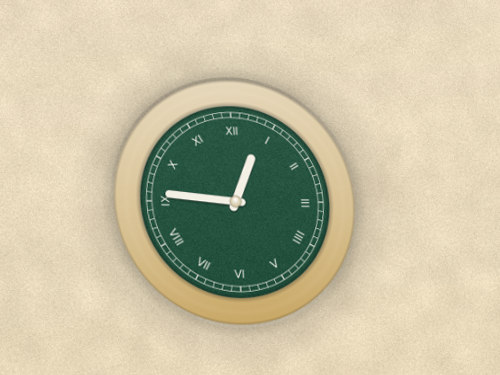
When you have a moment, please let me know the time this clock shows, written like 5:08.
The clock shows 12:46
